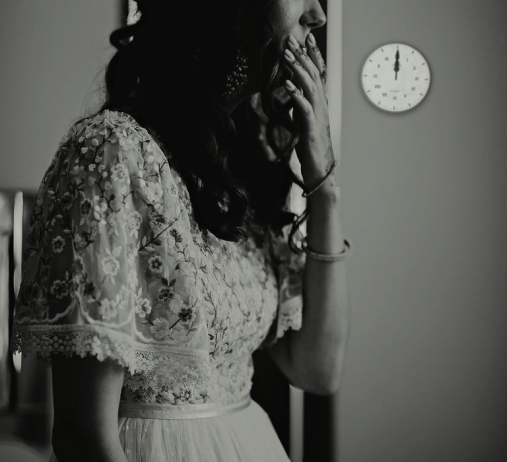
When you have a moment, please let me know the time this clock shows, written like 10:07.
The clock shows 12:00
